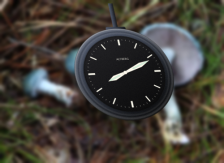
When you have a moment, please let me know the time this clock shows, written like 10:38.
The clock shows 8:11
